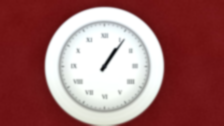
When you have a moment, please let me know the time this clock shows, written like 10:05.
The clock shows 1:06
